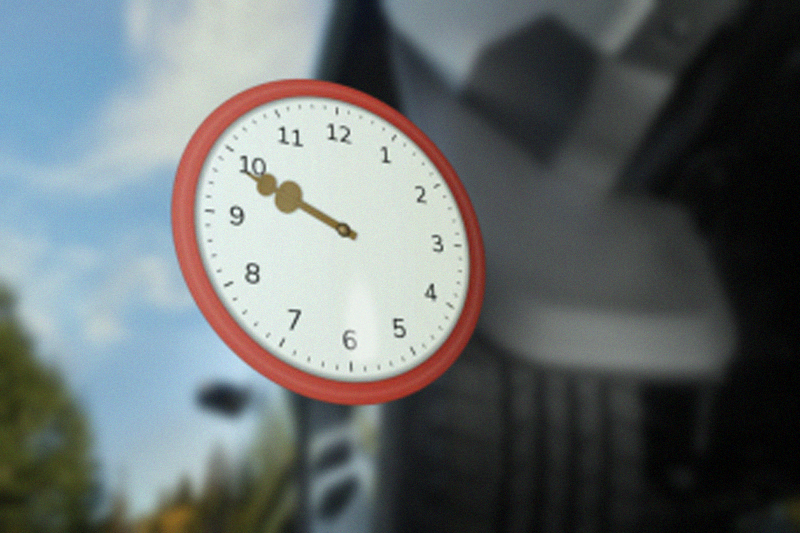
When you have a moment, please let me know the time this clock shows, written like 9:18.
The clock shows 9:49
